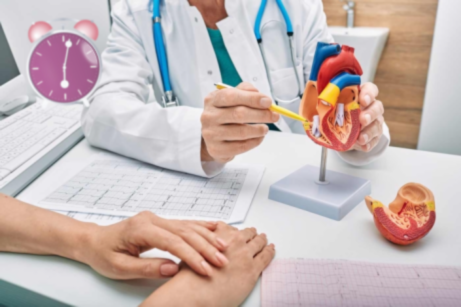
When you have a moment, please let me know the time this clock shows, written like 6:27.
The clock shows 6:02
